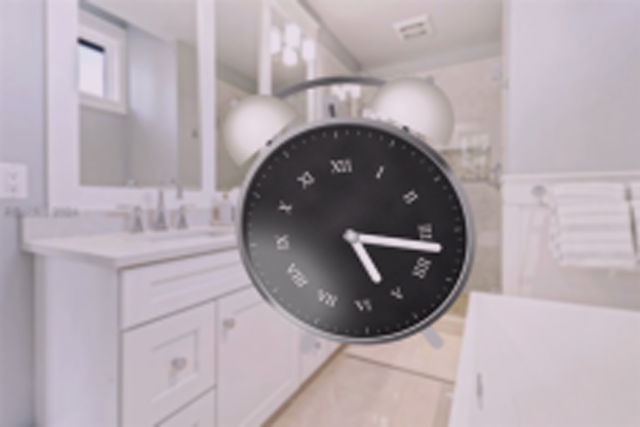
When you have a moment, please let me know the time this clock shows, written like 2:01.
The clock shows 5:17
